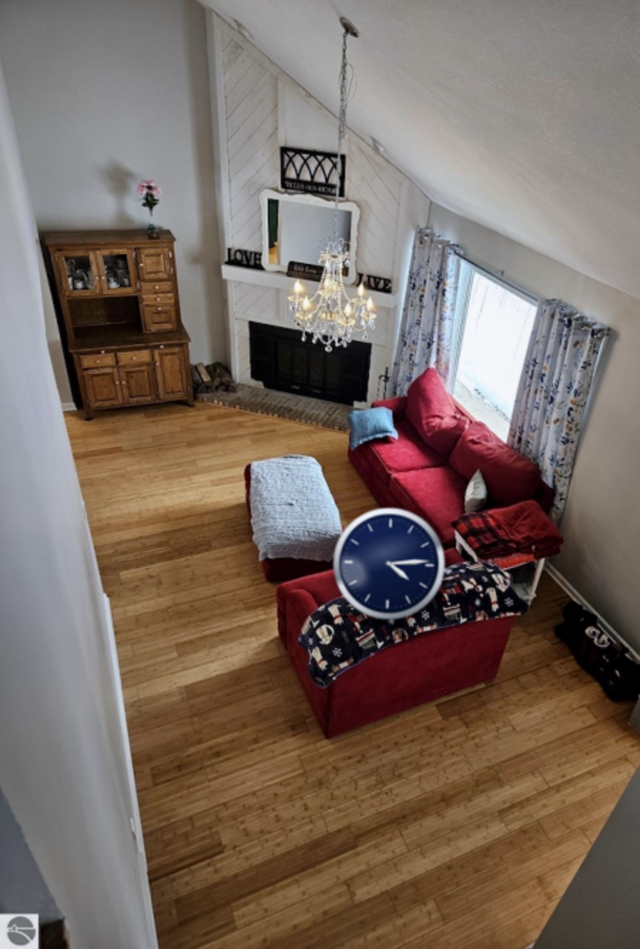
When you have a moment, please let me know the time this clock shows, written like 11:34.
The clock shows 4:14
